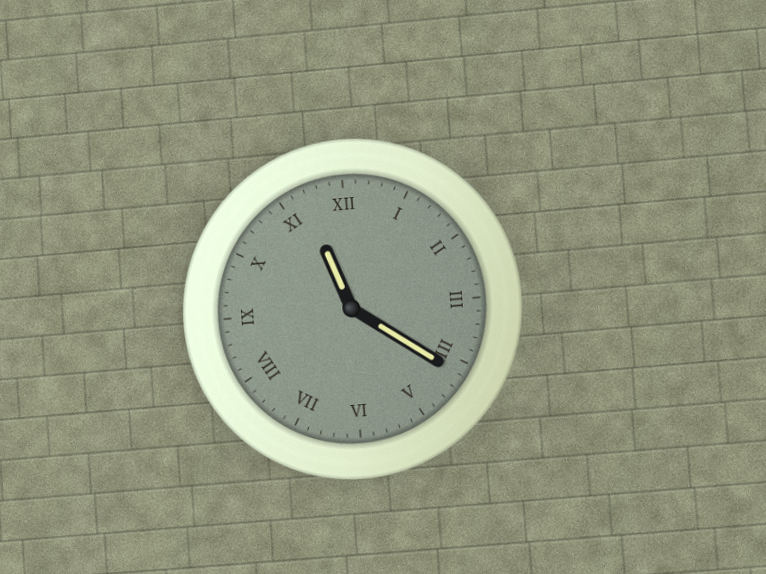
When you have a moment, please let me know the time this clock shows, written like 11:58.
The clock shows 11:21
